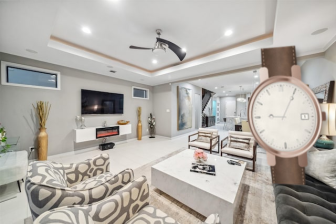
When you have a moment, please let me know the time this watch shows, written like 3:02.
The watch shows 9:05
